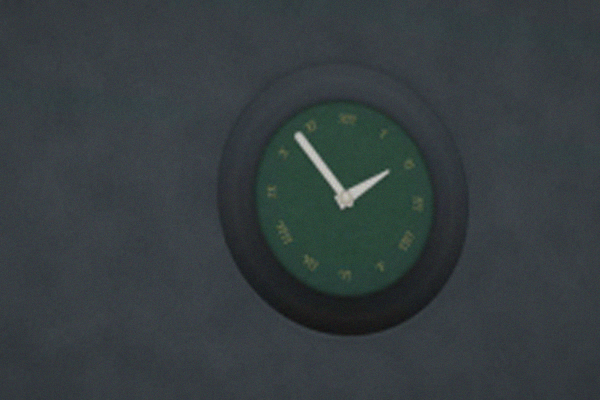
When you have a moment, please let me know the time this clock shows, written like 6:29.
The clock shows 1:53
